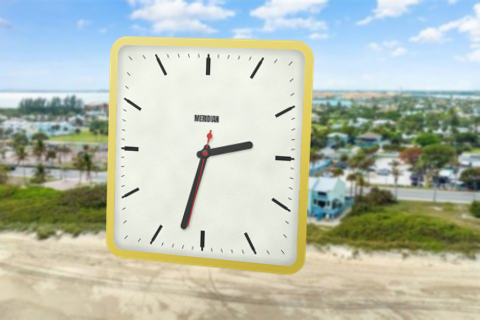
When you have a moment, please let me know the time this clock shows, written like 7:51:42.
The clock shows 2:32:32
